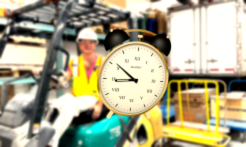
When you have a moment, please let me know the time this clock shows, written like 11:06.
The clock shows 8:51
